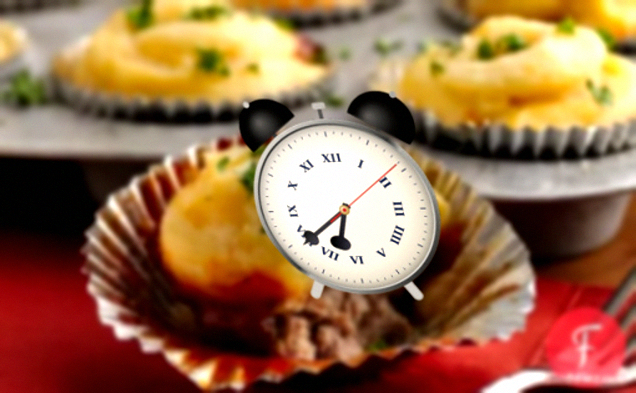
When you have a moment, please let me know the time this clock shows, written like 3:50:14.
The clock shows 6:39:09
